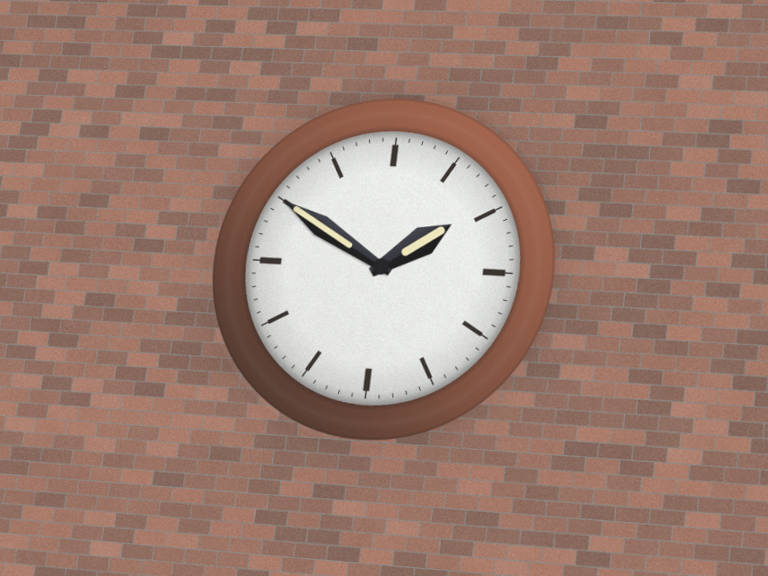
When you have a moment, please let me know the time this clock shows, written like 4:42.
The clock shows 1:50
